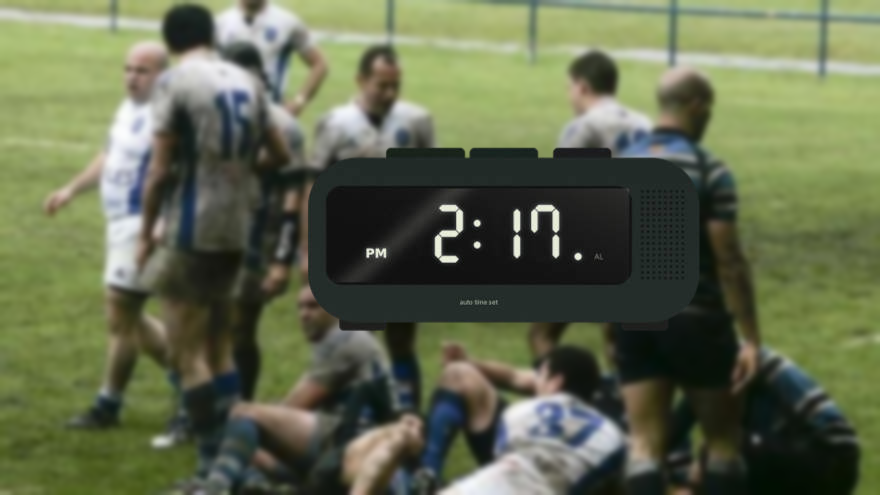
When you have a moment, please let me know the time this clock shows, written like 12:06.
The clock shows 2:17
